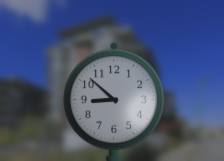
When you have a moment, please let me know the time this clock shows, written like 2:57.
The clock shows 8:52
